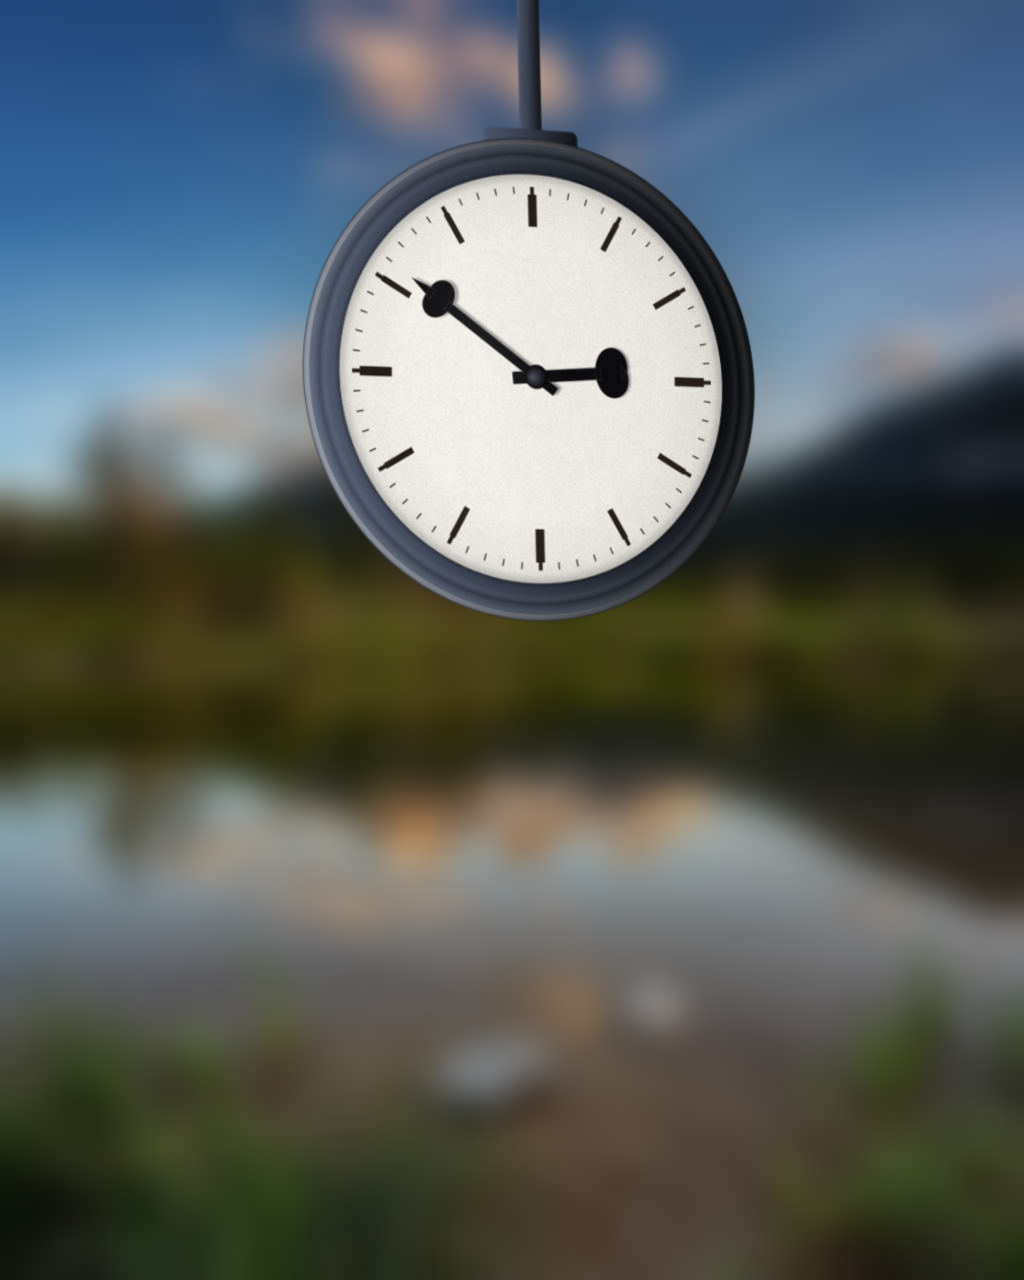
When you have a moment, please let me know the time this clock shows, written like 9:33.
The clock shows 2:51
